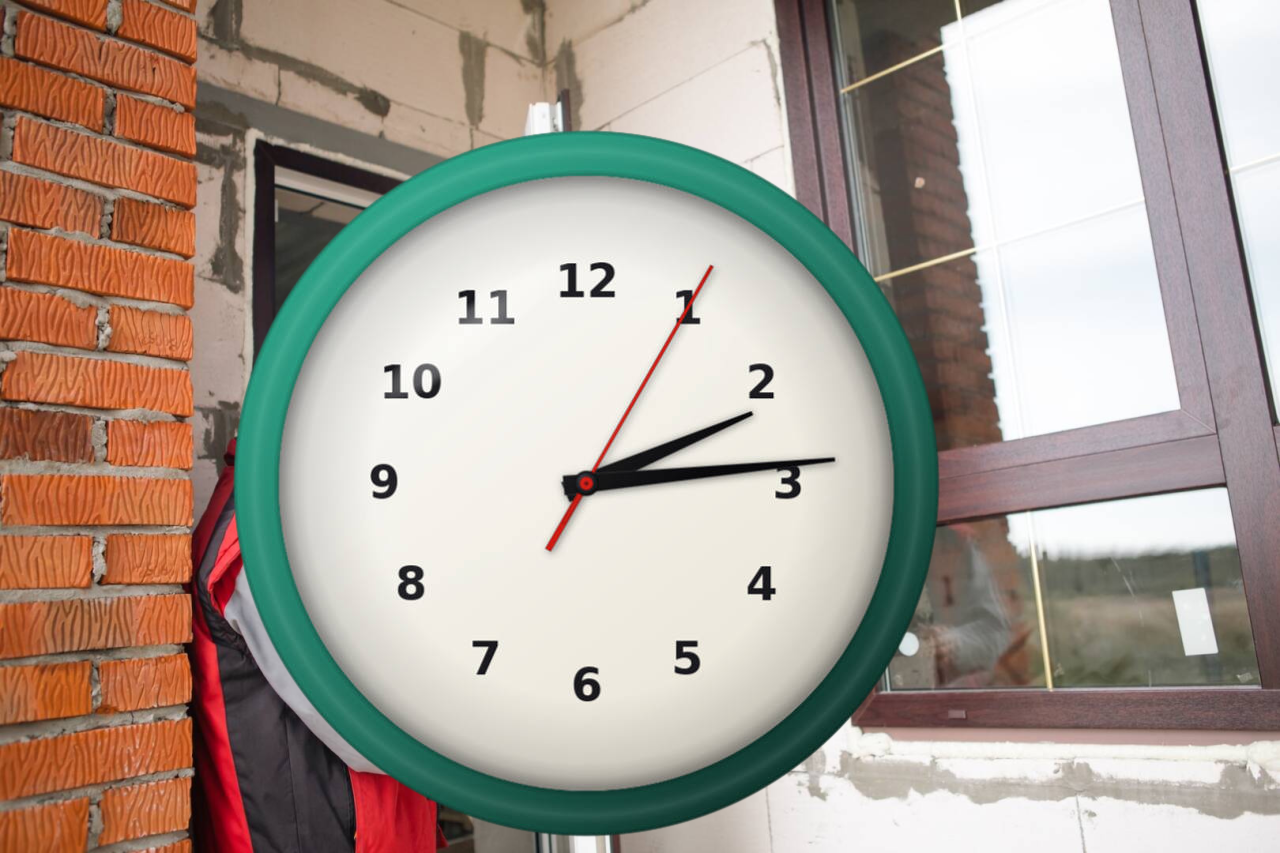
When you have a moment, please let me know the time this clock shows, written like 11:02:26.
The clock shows 2:14:05
